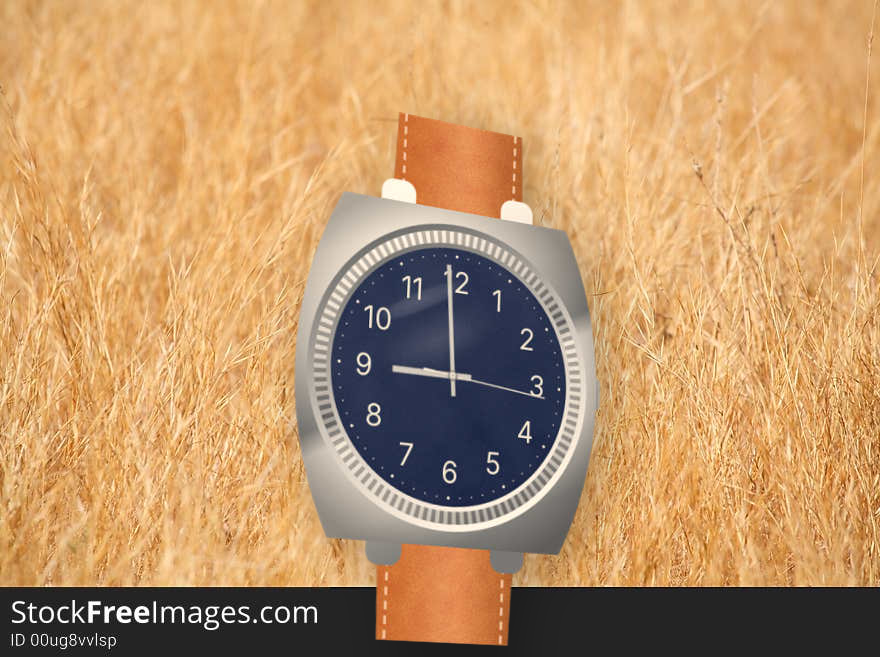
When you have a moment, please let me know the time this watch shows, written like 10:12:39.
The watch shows 8:59:16
